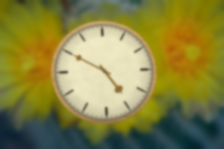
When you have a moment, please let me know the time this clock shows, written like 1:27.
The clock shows 4:50
